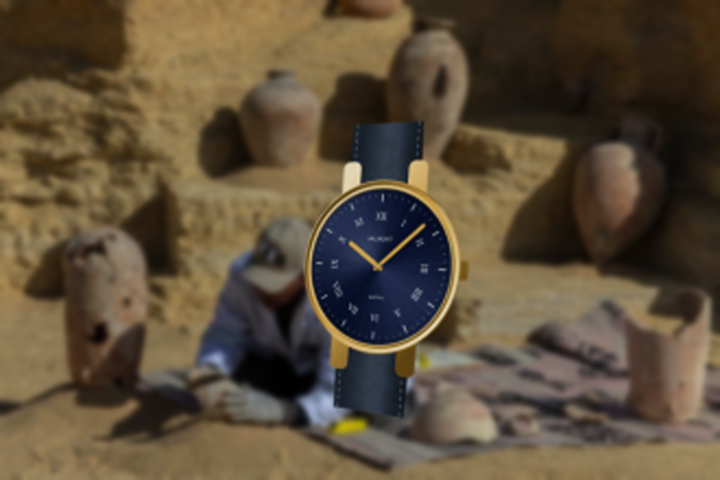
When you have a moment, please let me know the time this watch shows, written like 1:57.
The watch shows 10:08
